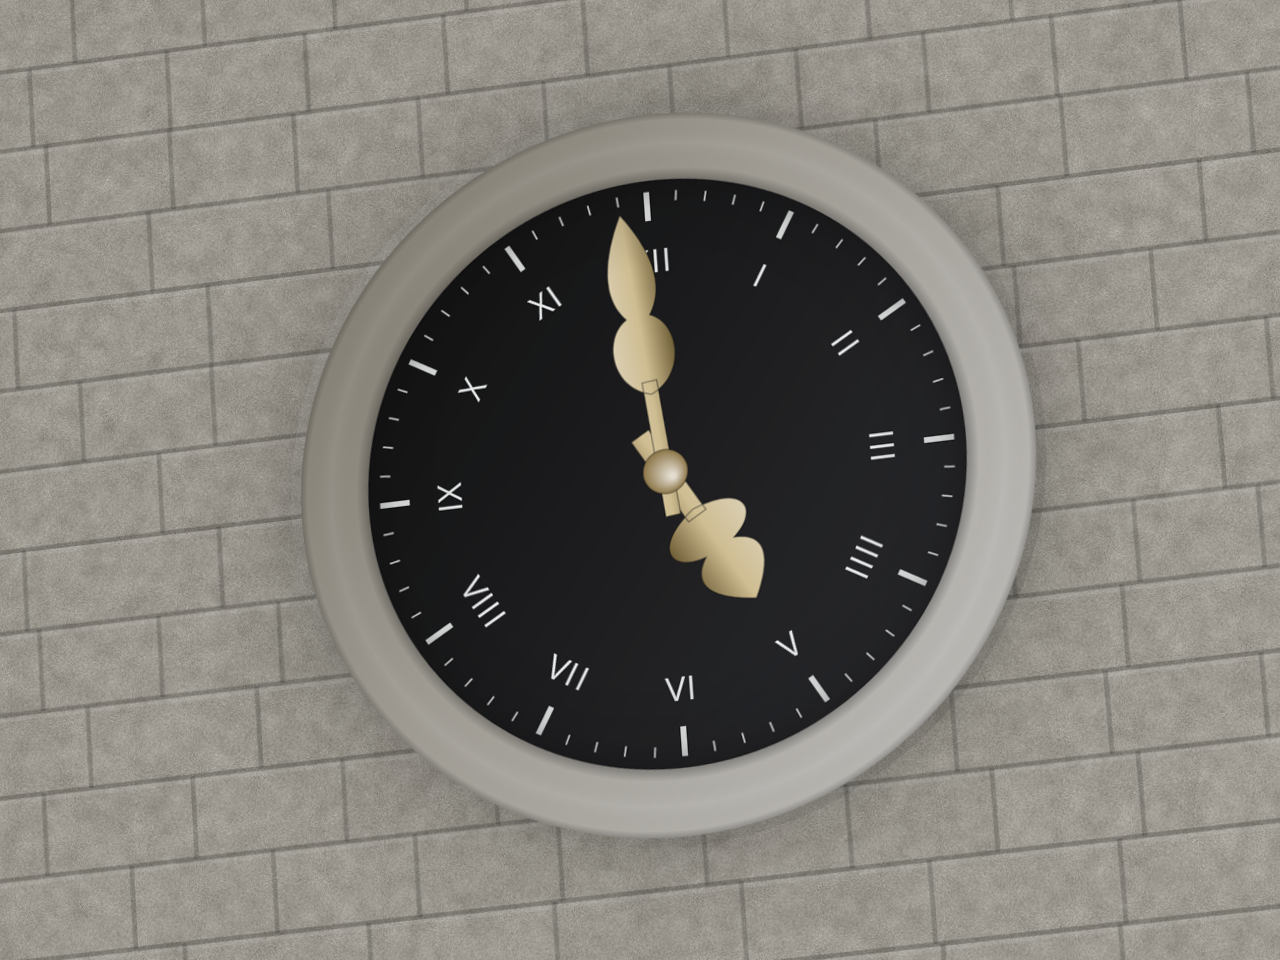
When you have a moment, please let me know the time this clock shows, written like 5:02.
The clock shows 4:59
